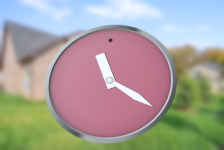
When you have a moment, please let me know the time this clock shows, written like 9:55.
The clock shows 11:21
